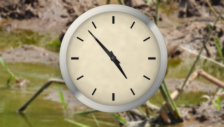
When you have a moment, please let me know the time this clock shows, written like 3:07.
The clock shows 4:53
